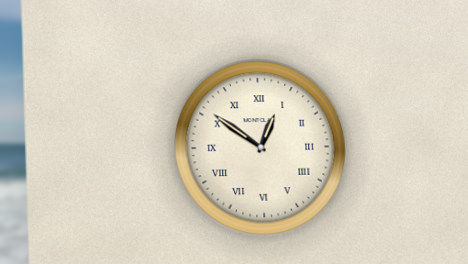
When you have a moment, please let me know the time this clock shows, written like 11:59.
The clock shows 12:51
